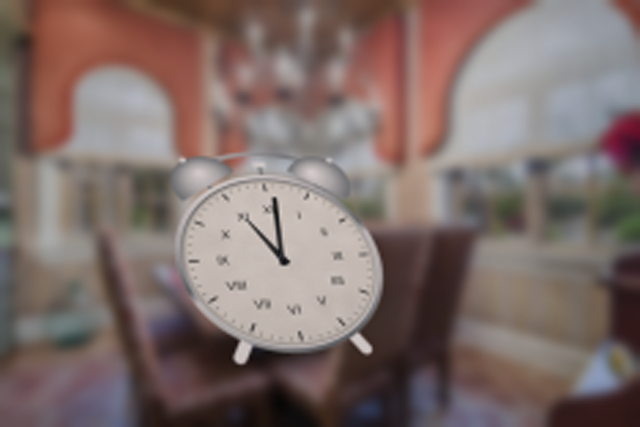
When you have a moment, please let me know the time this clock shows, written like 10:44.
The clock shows 11:01
